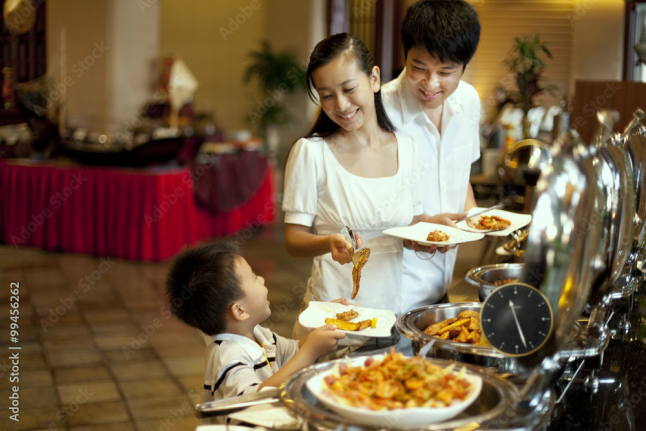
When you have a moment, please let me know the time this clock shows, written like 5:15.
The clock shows 11:27
